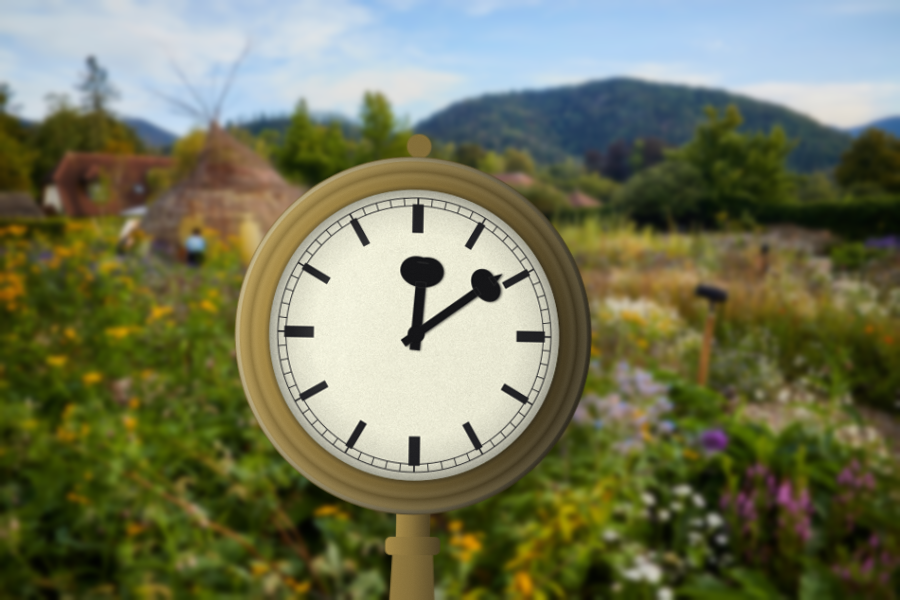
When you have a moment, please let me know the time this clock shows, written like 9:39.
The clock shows 12:09
